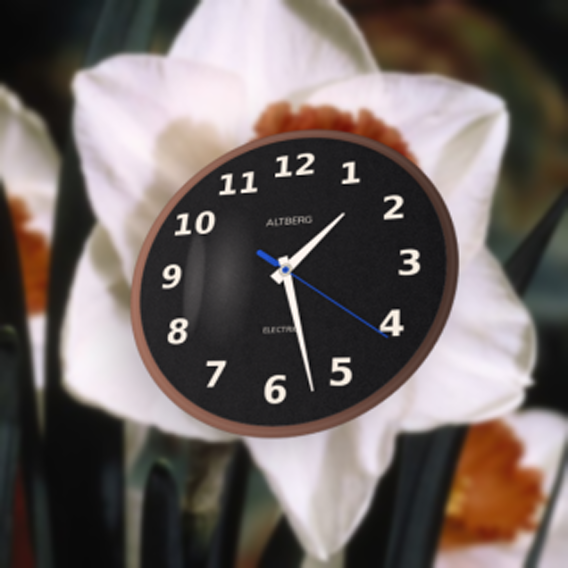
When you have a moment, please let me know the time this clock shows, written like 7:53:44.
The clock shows 1:27:21
